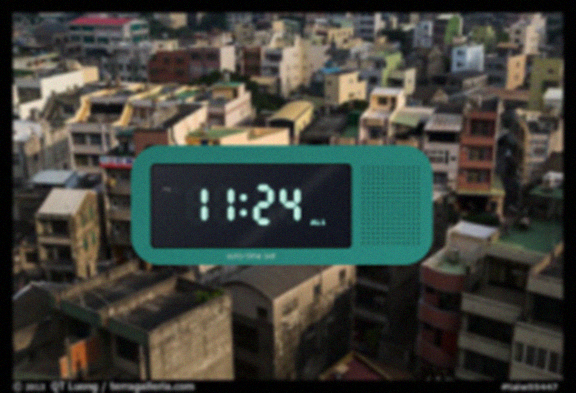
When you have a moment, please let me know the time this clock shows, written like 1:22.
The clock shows 11:24
